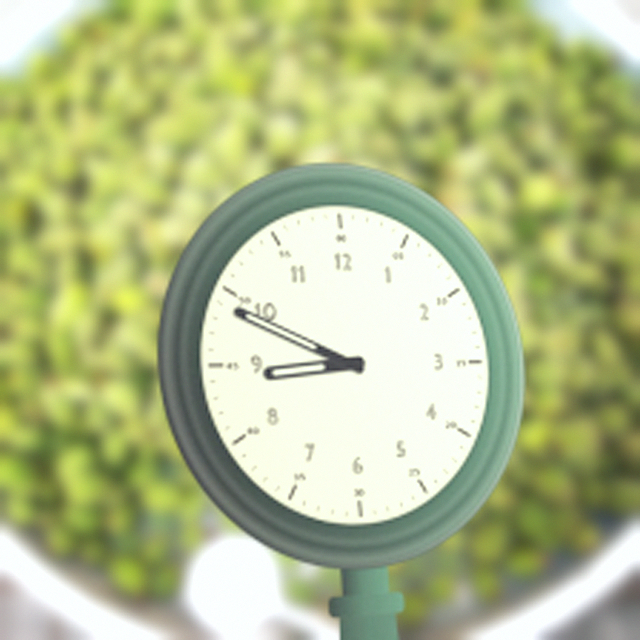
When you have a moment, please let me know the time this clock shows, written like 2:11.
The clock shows 8:49
